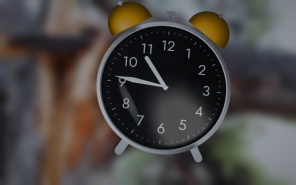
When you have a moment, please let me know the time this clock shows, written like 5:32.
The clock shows 10:46
